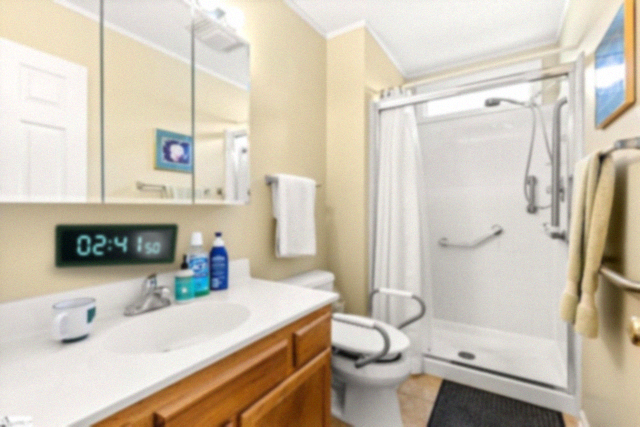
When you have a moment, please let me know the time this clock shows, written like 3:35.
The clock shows 2:41
